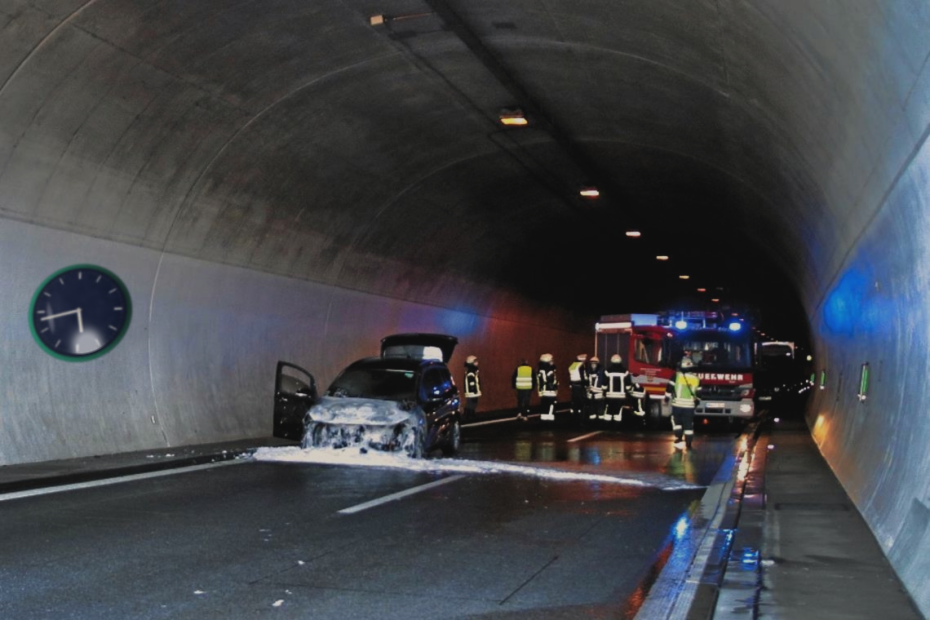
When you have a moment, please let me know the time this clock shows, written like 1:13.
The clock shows 5:43
